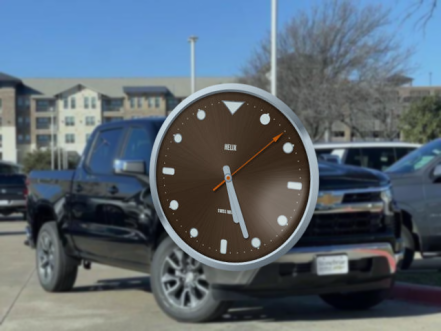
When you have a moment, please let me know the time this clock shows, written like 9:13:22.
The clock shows 5:26:08
